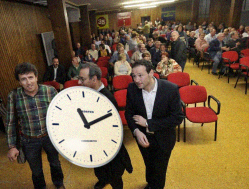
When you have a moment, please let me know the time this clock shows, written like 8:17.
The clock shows 11:11
